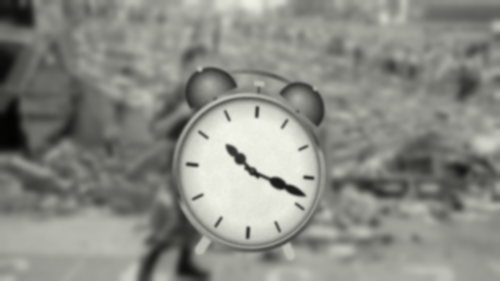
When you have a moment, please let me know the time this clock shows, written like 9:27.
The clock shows 10:18
